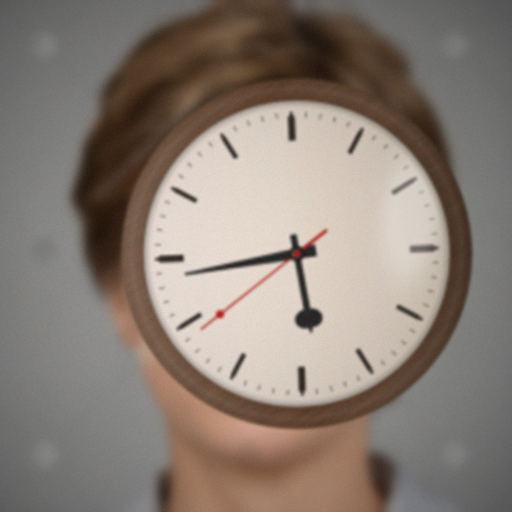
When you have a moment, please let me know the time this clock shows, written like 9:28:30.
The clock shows 5:43:39
